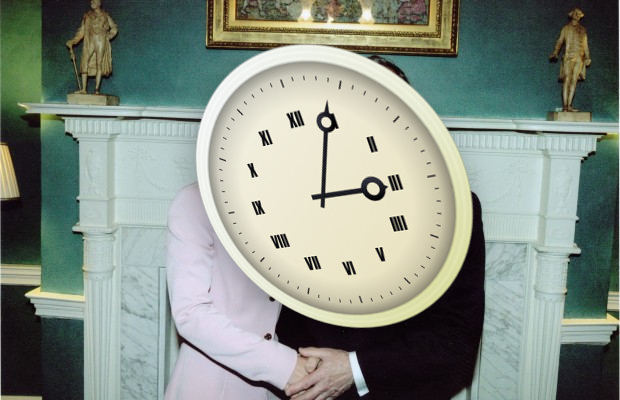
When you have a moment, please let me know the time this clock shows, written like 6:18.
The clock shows 3:04
